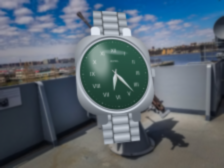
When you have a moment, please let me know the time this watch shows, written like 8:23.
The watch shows 6:23
